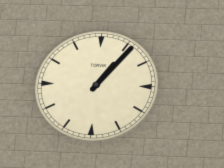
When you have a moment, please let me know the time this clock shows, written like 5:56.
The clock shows 1:06
